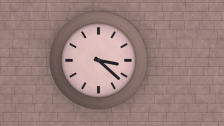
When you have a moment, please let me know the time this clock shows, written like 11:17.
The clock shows 3:22
